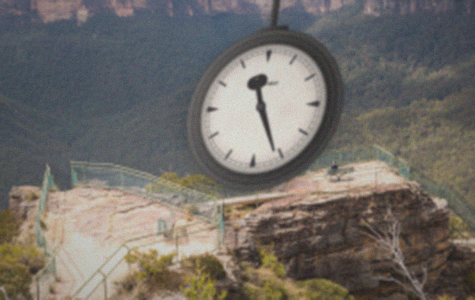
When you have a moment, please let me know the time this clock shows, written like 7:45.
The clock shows 11:26
